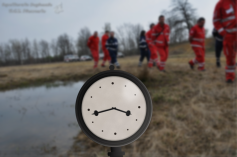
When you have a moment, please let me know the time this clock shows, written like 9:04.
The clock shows 3:43
